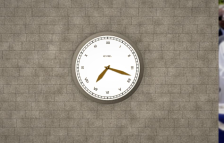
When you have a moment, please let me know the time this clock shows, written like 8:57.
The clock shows 7:18
